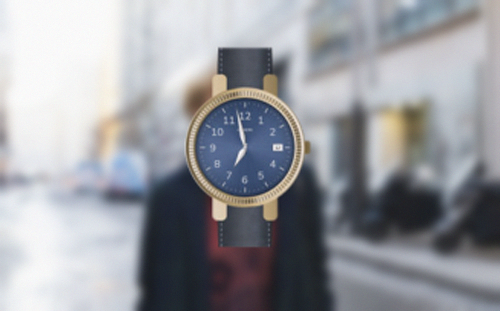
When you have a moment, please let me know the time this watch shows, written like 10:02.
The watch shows 6:58
